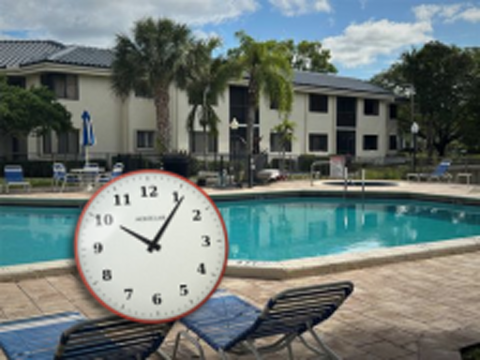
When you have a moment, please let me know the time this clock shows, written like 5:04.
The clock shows 10:06
